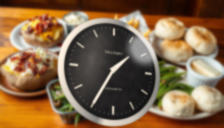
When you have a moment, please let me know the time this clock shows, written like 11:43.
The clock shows 1:35
